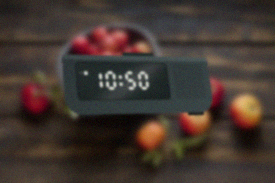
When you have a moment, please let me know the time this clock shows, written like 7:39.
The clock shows 10:50
